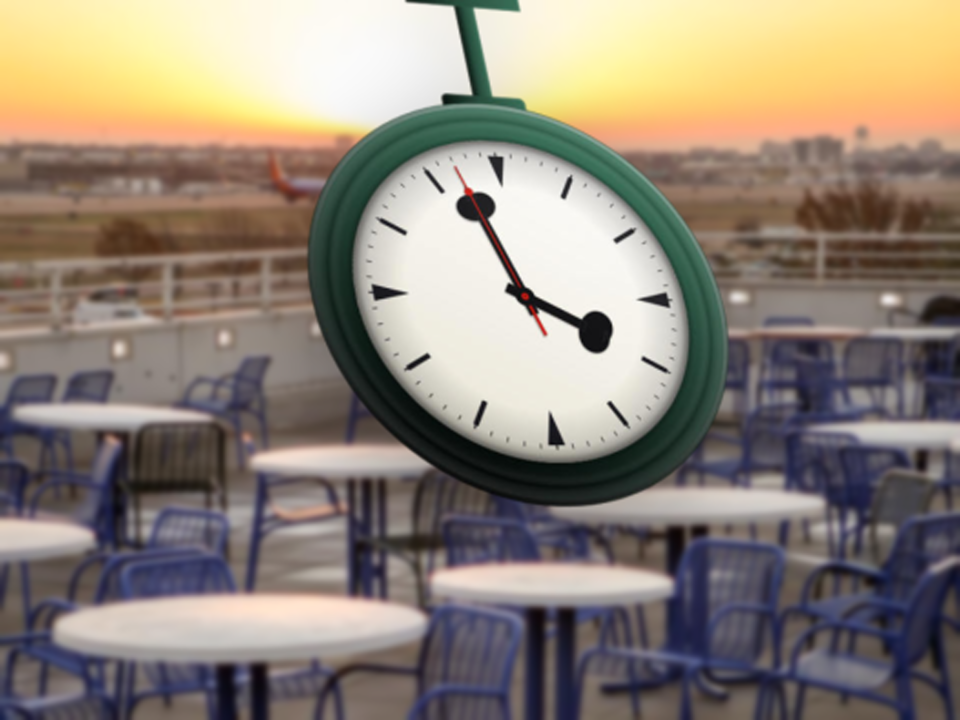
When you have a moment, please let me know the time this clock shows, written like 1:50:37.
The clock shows 3:56:57
